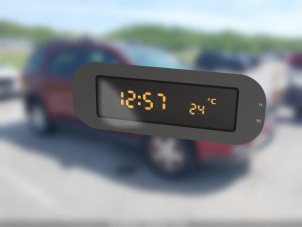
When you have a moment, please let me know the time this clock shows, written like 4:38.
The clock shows 12:57
